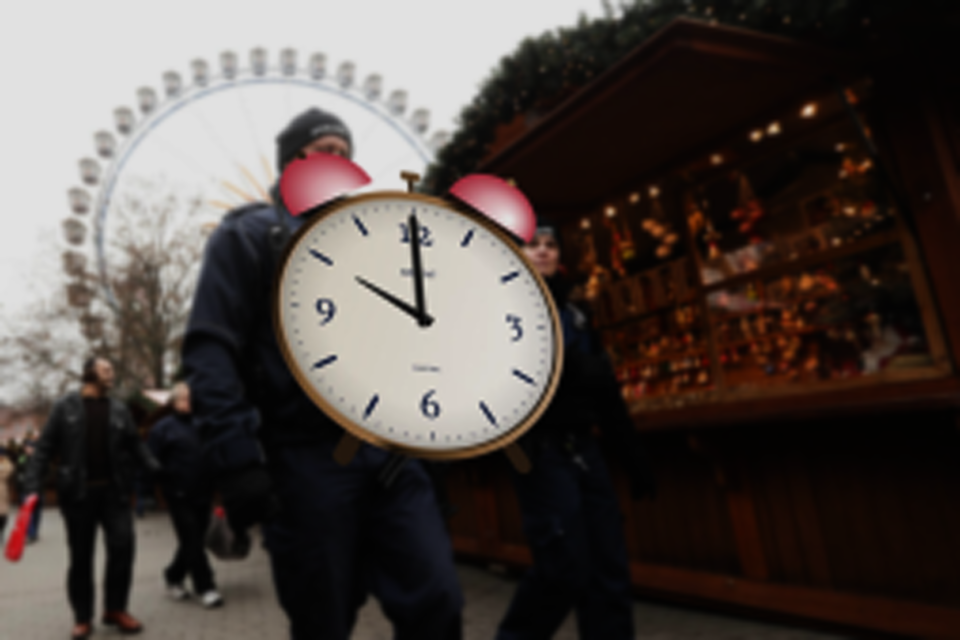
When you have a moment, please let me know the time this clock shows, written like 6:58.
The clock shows 10:00
